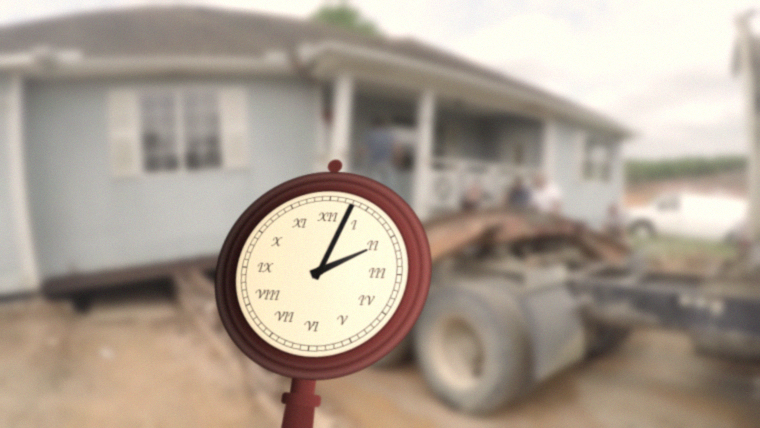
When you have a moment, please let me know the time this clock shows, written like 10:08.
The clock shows 2:03
